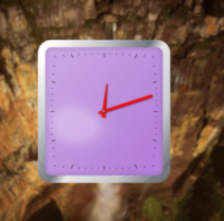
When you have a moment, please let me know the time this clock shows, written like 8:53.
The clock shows 12:12
